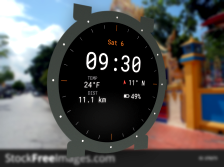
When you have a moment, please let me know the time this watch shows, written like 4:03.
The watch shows 9:30
